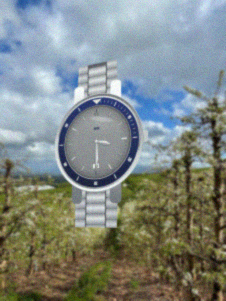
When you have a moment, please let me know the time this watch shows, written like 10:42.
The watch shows 3:30
